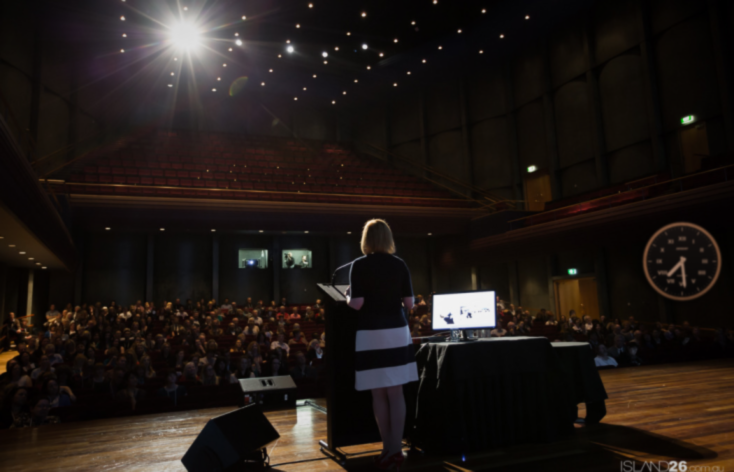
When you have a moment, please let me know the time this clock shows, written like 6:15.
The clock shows 7:29
